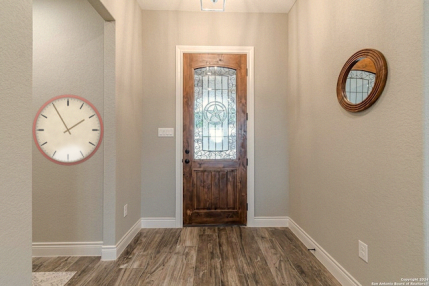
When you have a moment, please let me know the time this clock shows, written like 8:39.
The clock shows 1:55
